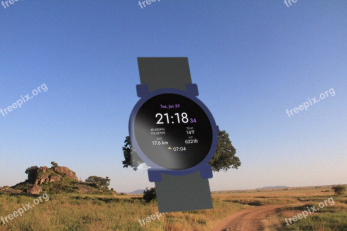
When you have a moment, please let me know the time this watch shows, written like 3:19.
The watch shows 21:18
